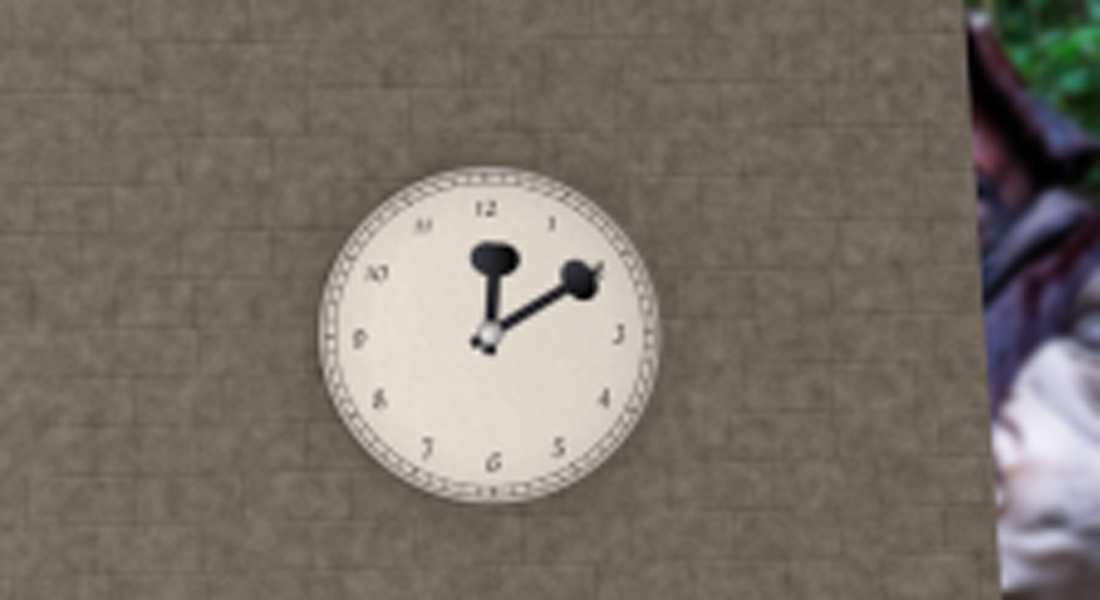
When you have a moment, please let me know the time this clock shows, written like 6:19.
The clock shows 12:10
